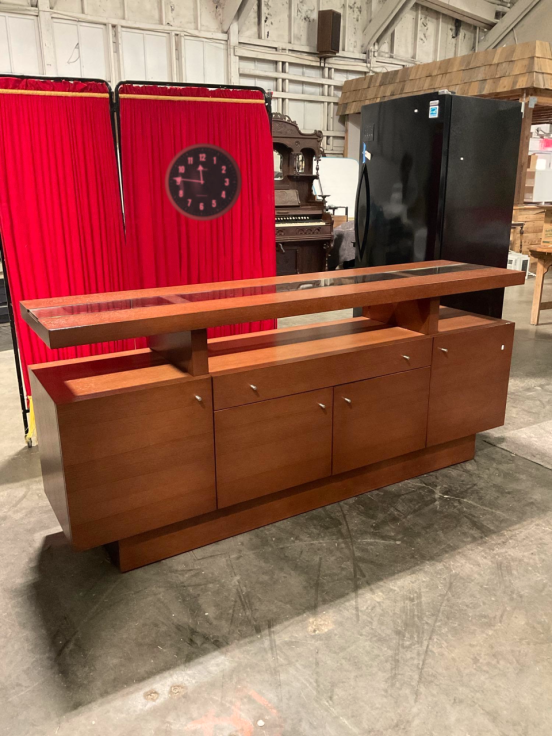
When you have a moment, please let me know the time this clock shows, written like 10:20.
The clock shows 11:46
